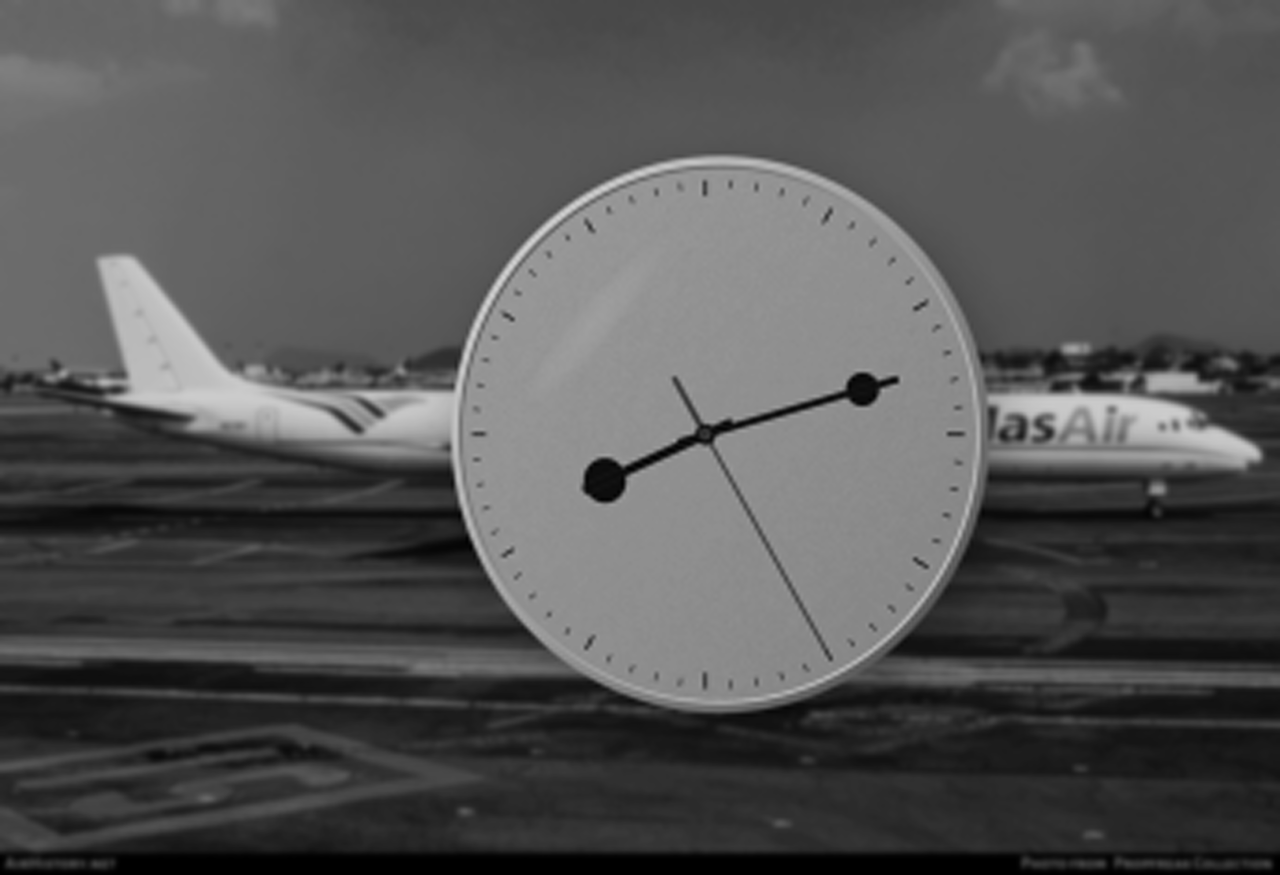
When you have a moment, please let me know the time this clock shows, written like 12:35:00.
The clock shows 8:12:25
